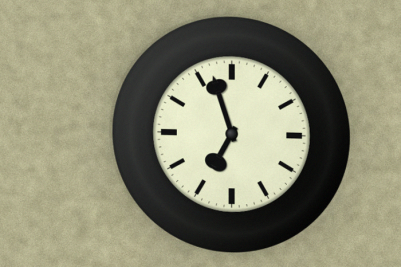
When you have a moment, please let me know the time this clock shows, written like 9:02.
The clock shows 6:57
